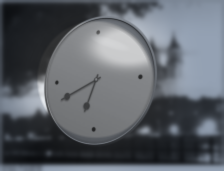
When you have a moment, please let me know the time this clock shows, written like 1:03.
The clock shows 6:41
